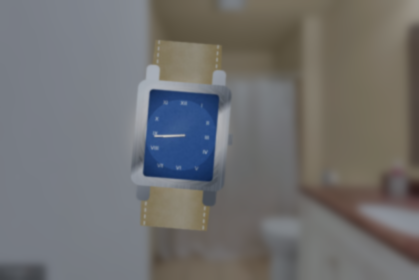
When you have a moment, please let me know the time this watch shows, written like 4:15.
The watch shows 8:44
